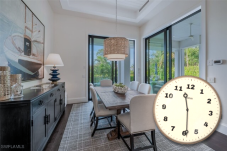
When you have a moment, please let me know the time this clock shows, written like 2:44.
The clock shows 11:29
